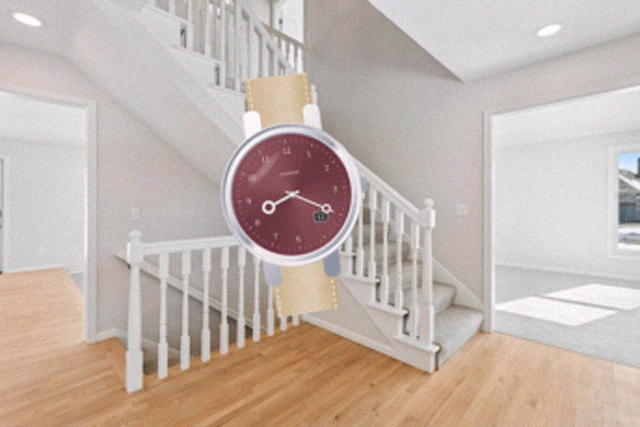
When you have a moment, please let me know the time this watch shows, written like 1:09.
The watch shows 8:20
